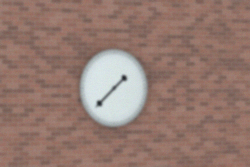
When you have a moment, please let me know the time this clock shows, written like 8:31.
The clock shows 1:38
